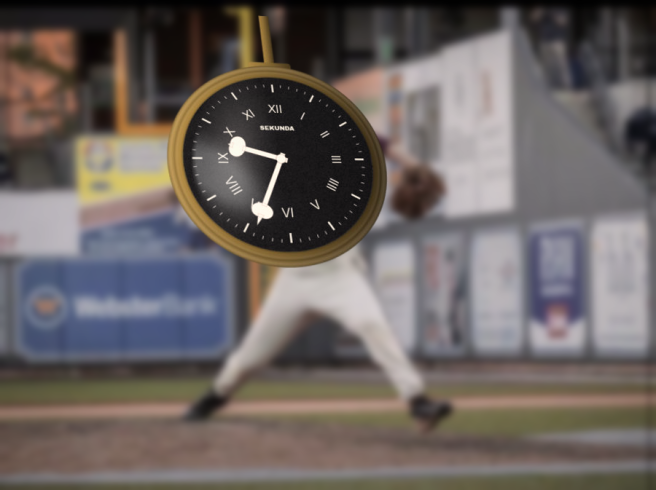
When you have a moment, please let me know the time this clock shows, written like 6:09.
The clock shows 9:34
